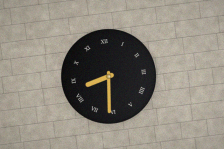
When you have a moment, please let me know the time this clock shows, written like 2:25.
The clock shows 8:31
